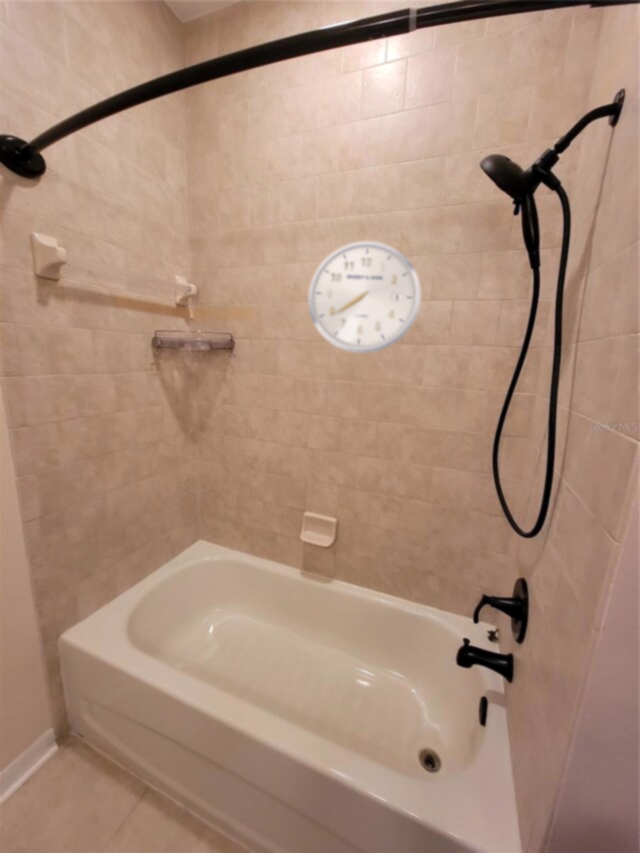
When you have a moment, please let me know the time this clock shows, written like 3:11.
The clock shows 7:39
